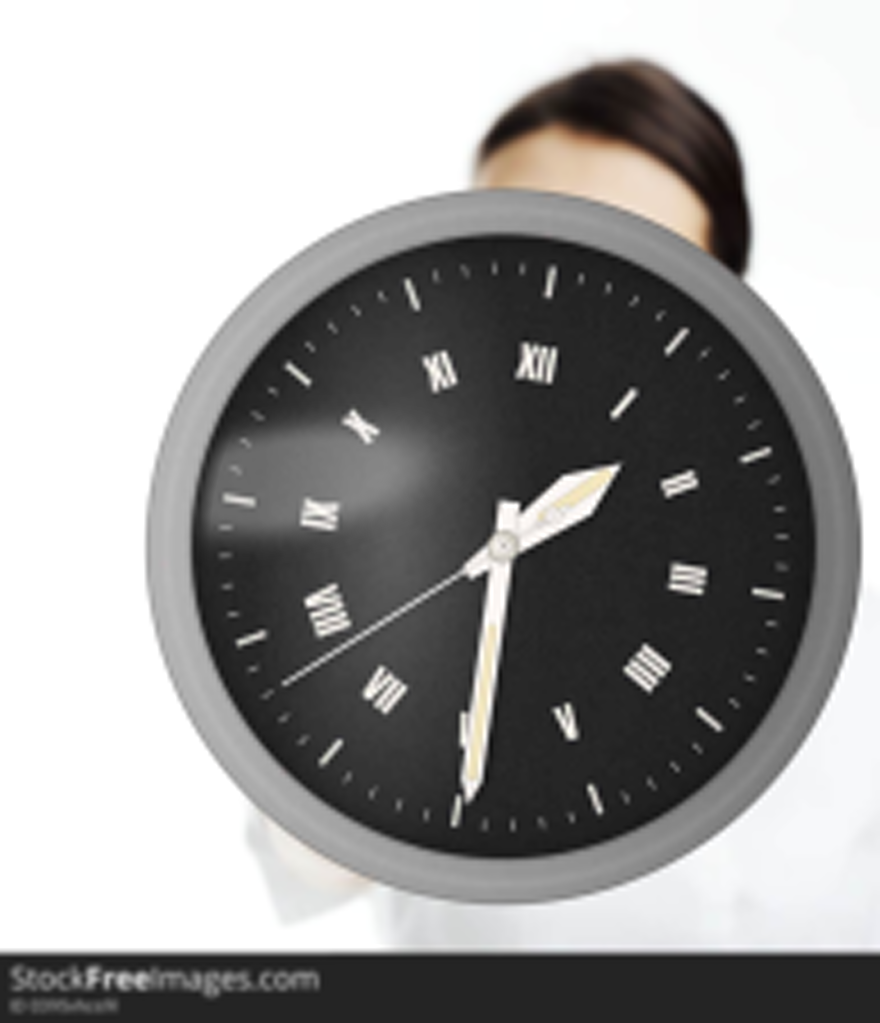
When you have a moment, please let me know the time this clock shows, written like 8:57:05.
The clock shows 1:29:38
